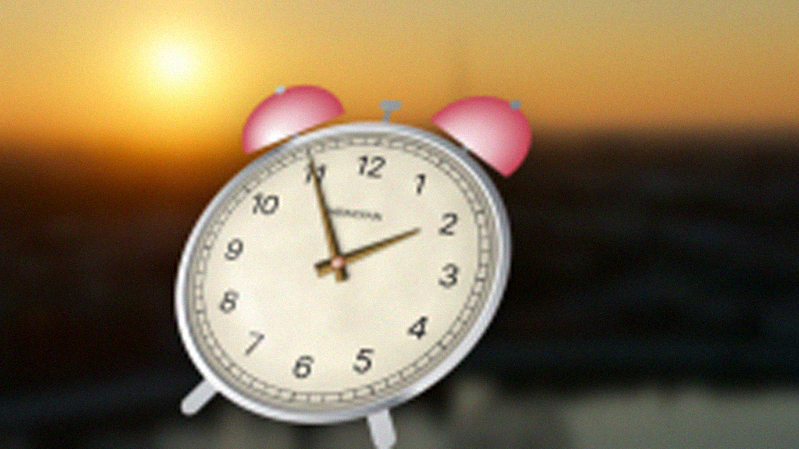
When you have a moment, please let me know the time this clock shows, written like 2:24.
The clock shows 1:55
